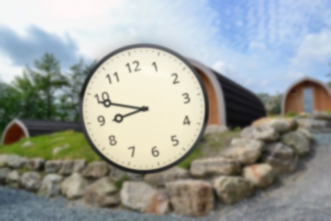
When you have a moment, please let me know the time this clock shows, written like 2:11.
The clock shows 8:49
